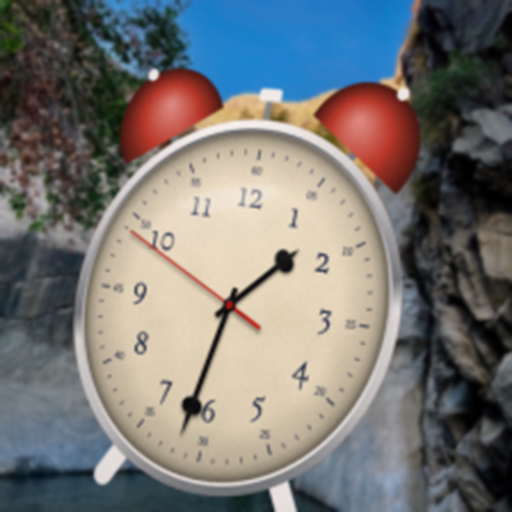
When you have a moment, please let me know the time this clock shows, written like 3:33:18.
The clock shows 1:31:49
